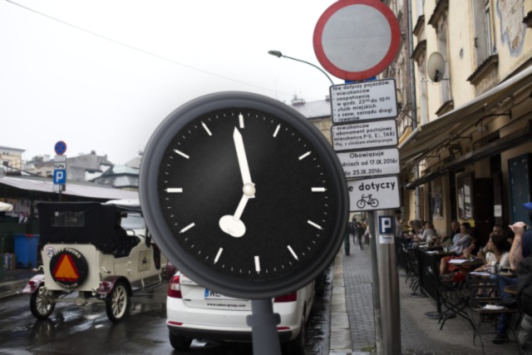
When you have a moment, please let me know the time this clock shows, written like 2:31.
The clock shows 6:59
